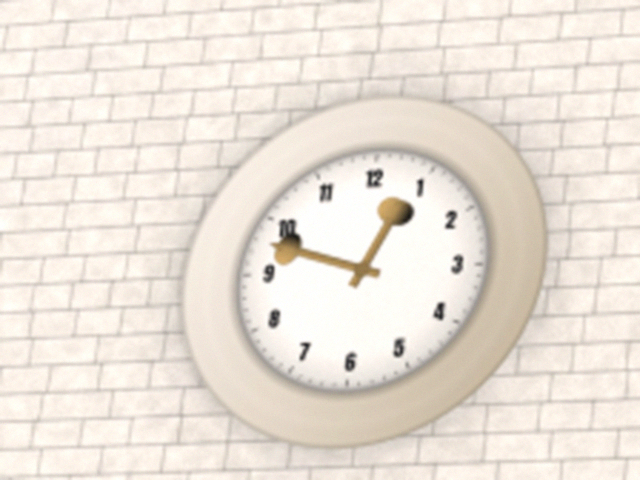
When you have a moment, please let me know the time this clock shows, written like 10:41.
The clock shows 12:48
